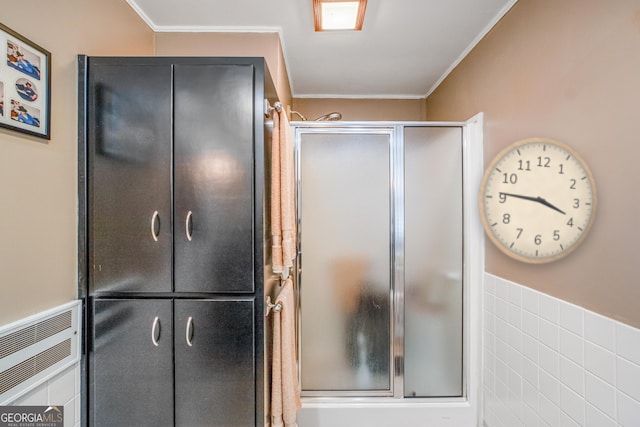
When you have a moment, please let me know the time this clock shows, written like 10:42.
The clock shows 3:46
